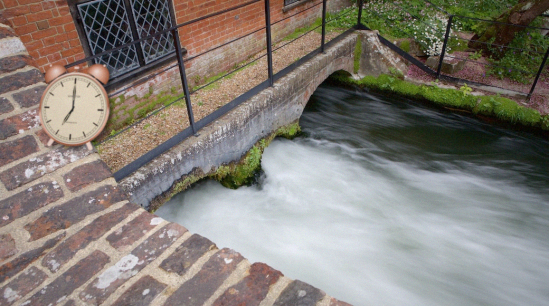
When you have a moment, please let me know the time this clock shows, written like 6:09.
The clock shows 7:00
